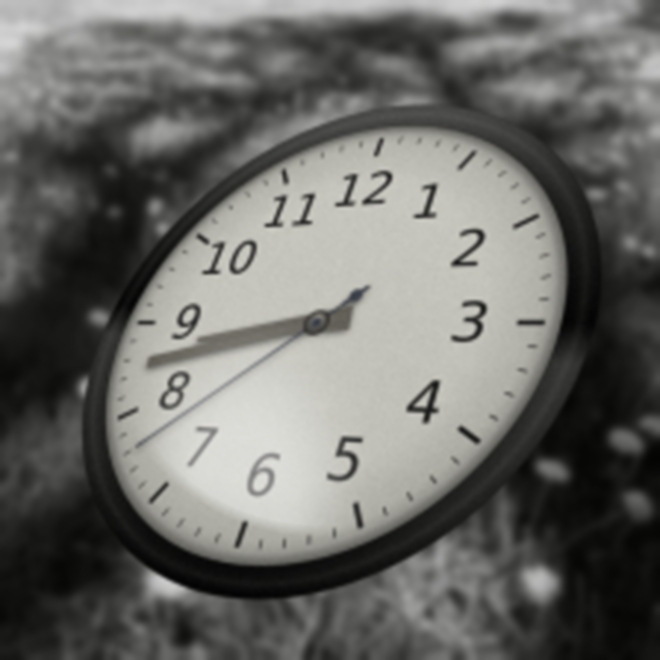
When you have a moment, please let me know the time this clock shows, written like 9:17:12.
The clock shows 8:42:38
